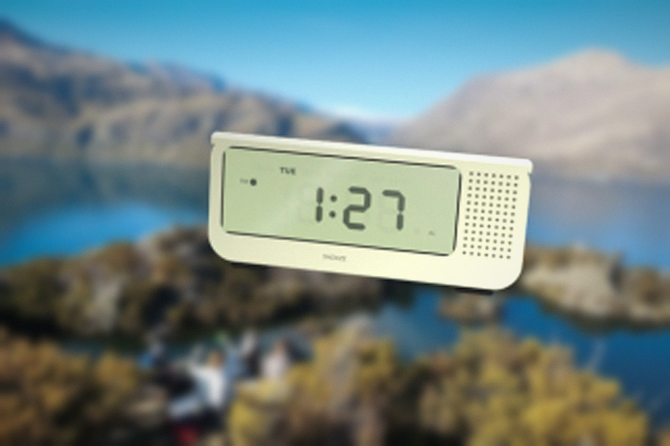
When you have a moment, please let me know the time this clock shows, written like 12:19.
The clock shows 1:27
